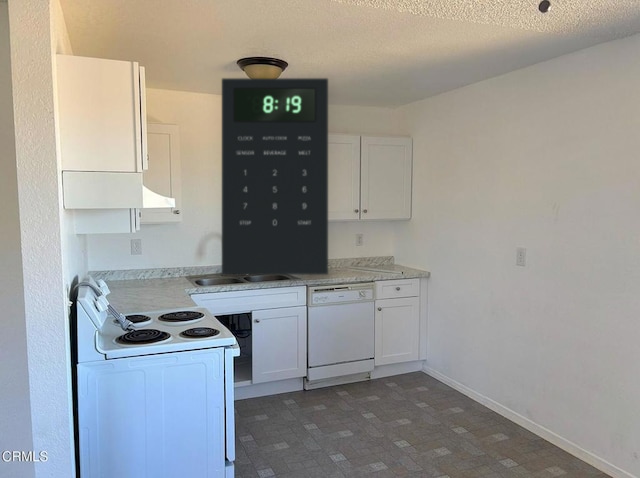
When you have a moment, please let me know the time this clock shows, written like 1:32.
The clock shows 8:19
